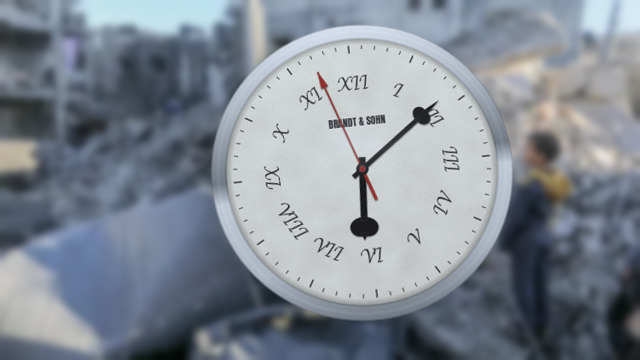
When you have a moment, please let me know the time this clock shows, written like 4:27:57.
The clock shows 6:08:57
